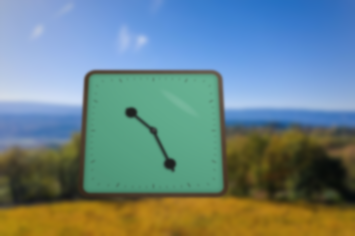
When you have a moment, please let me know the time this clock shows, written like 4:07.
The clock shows 10:26
